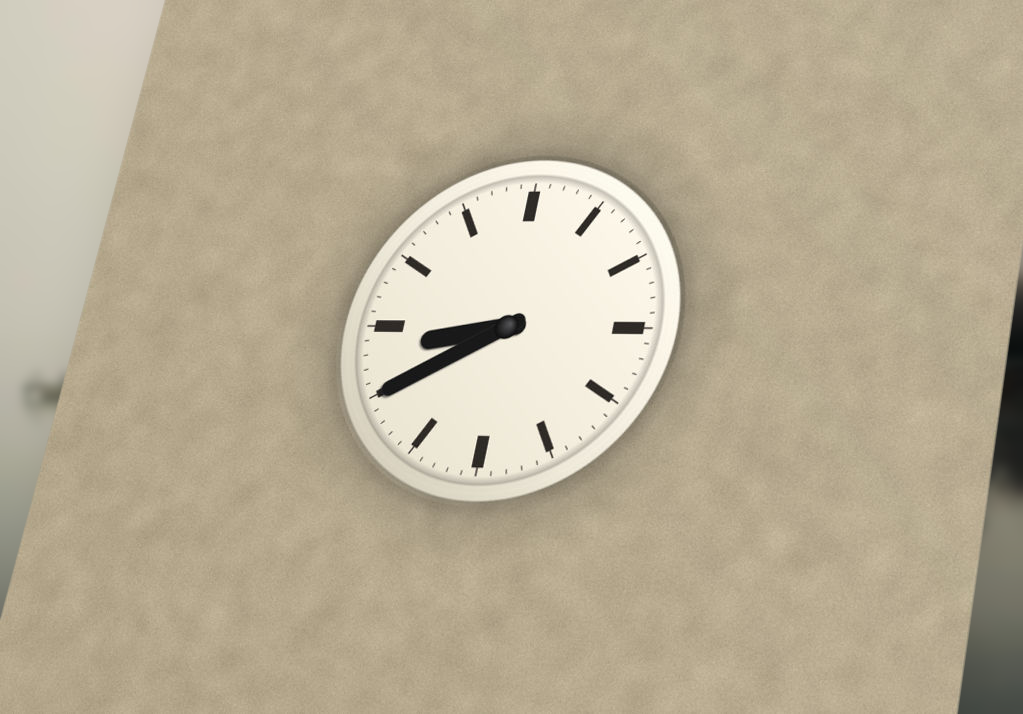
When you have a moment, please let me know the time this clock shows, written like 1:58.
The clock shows 8:40
